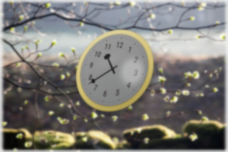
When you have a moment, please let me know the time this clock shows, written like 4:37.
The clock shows 10:38
